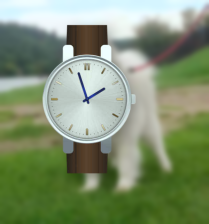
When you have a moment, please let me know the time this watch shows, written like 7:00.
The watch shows 1:57
